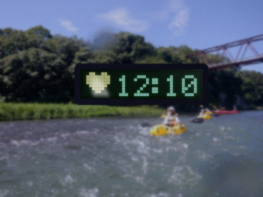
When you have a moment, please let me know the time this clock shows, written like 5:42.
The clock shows 12:10
